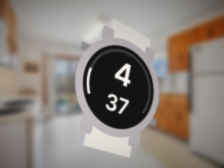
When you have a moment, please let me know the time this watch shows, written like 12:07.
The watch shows 4:37
